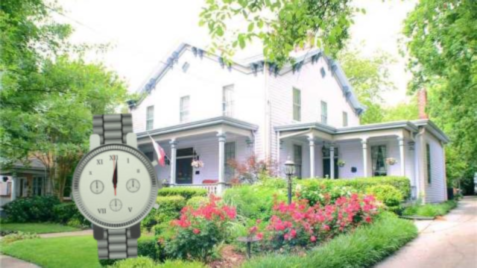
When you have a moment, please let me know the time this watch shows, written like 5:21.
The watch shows 12:01
